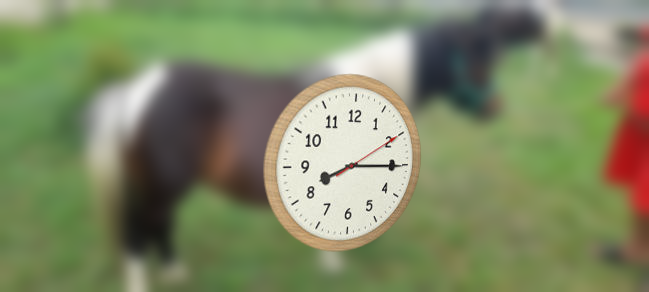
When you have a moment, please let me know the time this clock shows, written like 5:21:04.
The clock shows 8:15:10
